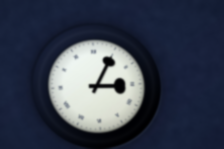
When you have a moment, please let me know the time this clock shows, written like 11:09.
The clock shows 3:05
